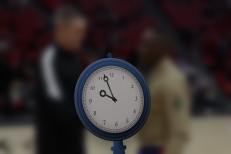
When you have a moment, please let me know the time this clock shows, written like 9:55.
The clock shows 9:57
